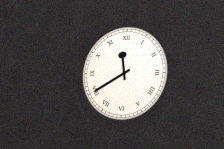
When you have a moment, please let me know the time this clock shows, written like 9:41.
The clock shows 11:40
